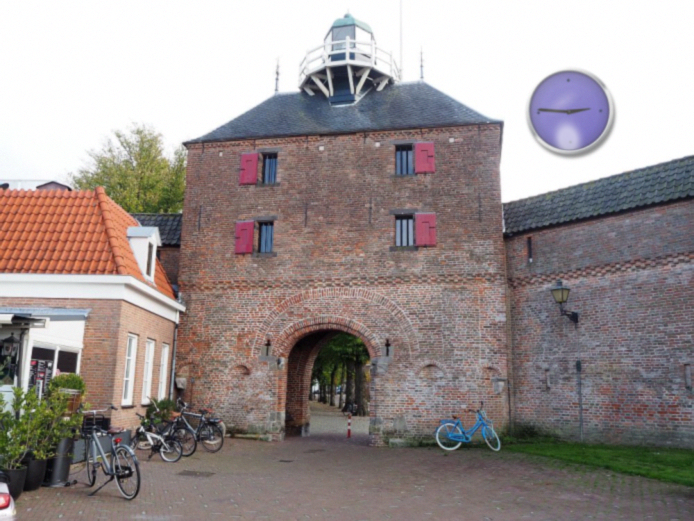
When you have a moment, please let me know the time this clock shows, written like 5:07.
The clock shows 2:46
